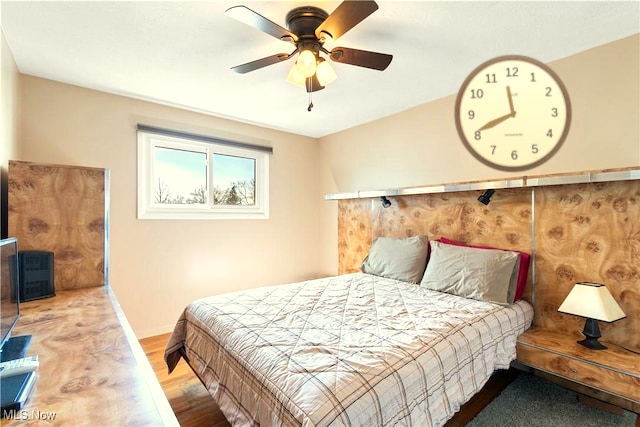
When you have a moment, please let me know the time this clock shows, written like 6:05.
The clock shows 11:41
